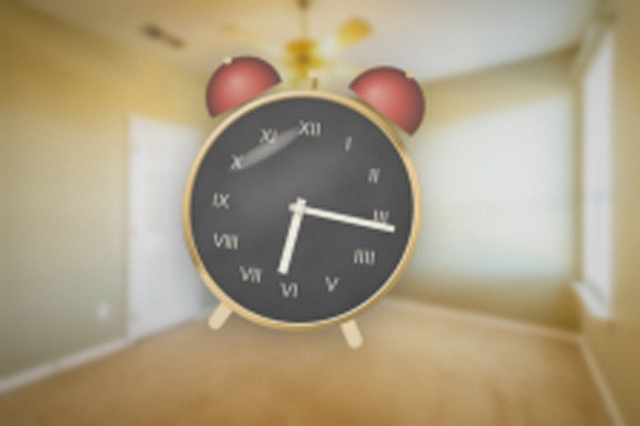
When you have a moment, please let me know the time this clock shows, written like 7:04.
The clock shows 6:16
